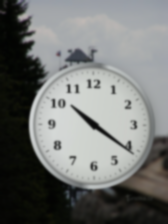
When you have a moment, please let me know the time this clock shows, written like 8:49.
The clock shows 10:21
